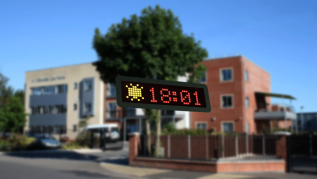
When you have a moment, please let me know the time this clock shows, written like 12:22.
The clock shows 18:01
